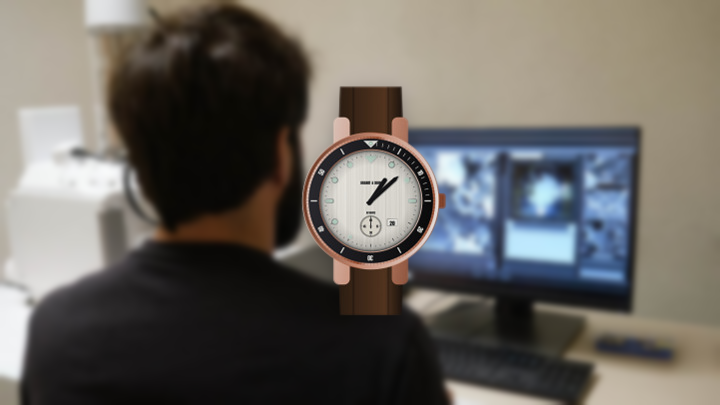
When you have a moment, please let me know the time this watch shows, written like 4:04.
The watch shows 1:08
